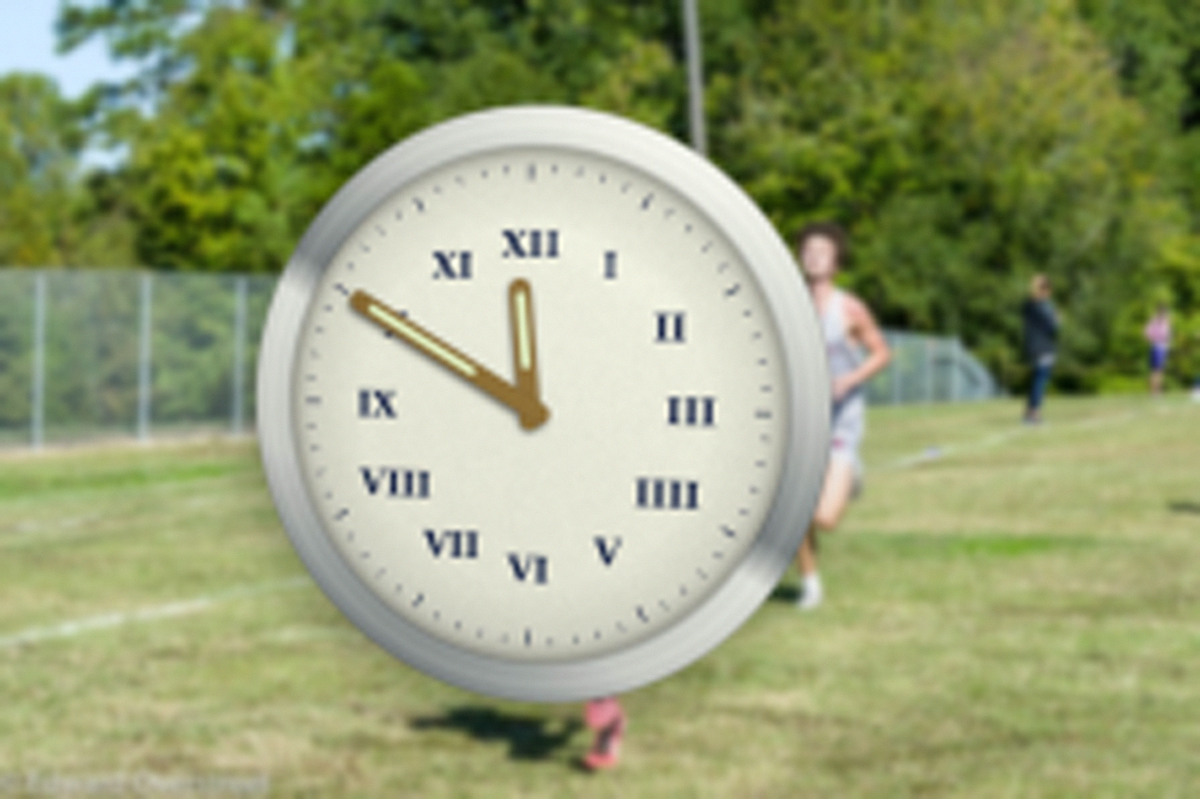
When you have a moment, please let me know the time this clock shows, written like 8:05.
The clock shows 11:50
